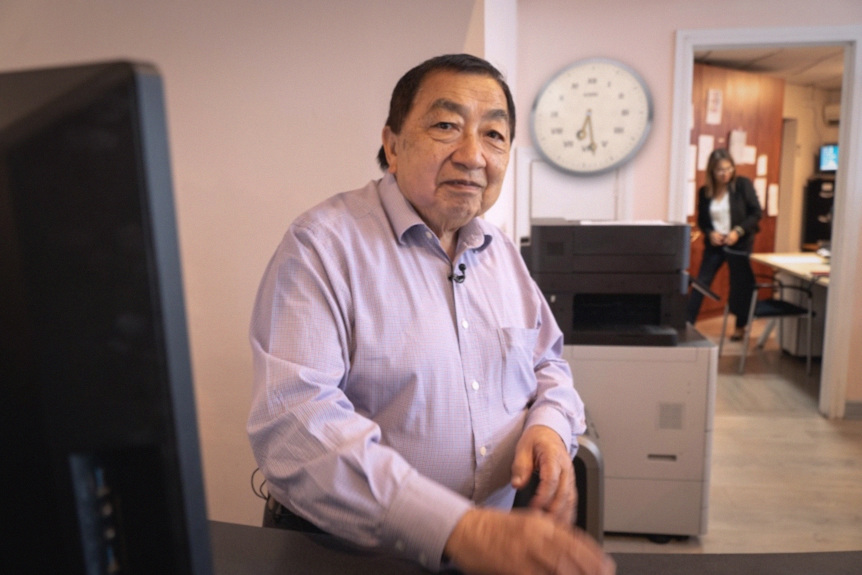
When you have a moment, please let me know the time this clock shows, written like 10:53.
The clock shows 6:28
